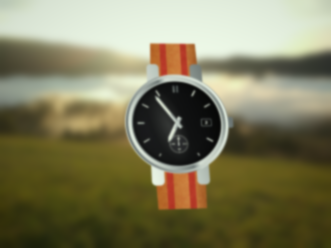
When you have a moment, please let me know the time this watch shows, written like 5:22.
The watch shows 6:54
